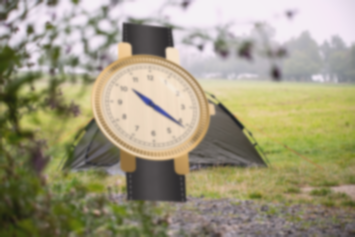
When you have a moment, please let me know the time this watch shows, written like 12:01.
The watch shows 10:21
